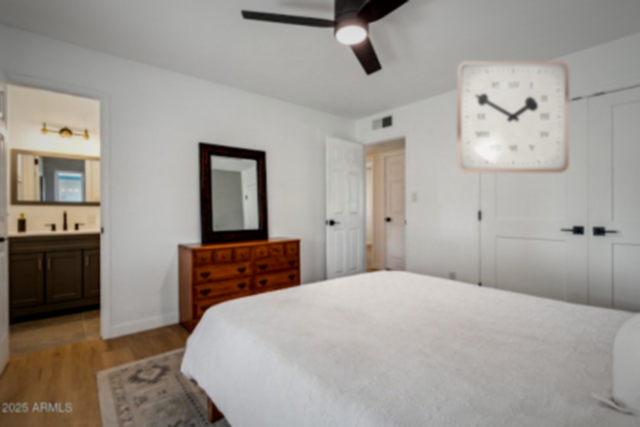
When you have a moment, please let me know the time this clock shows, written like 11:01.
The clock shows 1:50
